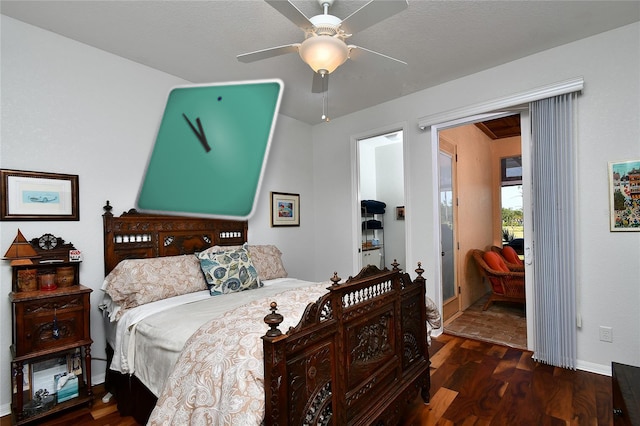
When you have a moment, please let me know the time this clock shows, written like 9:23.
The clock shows 10:52
